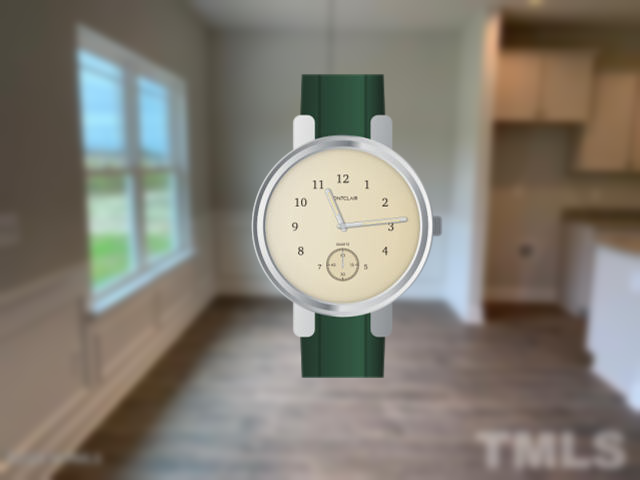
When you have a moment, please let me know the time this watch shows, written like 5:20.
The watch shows 11:14
